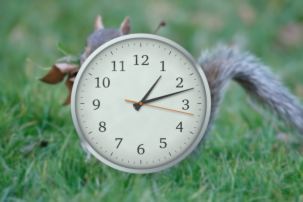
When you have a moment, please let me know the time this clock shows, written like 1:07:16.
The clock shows 1:12:17
